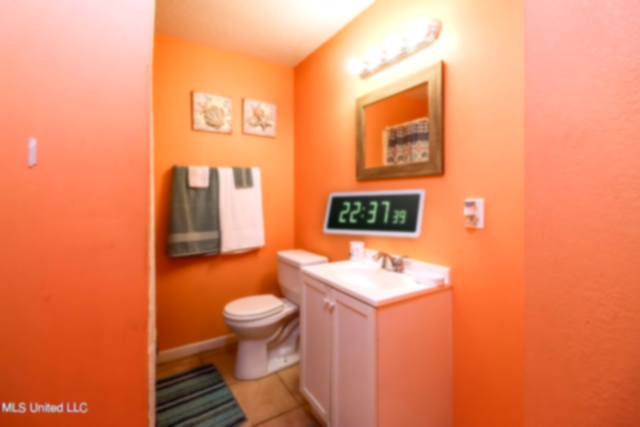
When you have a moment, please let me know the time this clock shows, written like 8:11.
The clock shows 22:37
